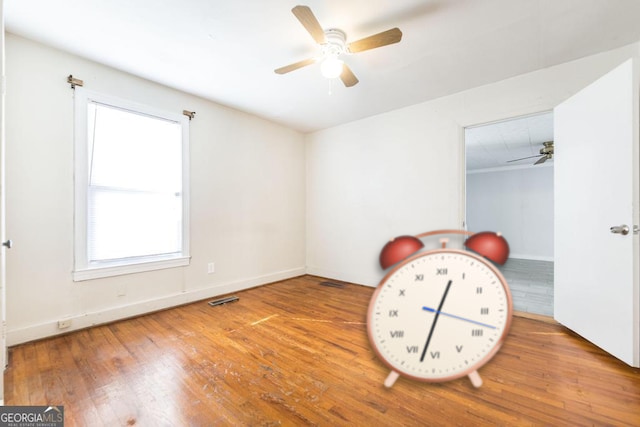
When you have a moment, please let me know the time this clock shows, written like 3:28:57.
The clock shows 12:32:18
